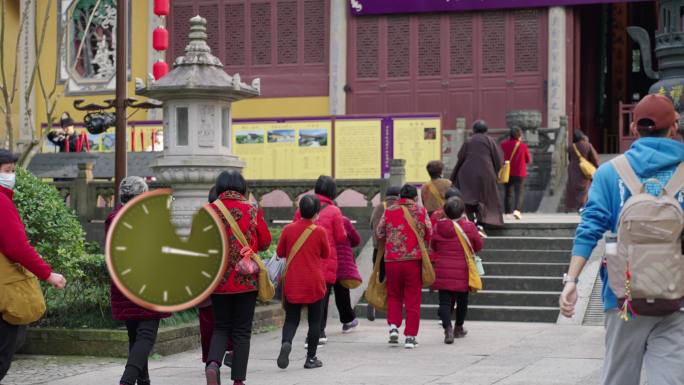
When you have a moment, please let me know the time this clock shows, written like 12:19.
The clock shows 3:16
